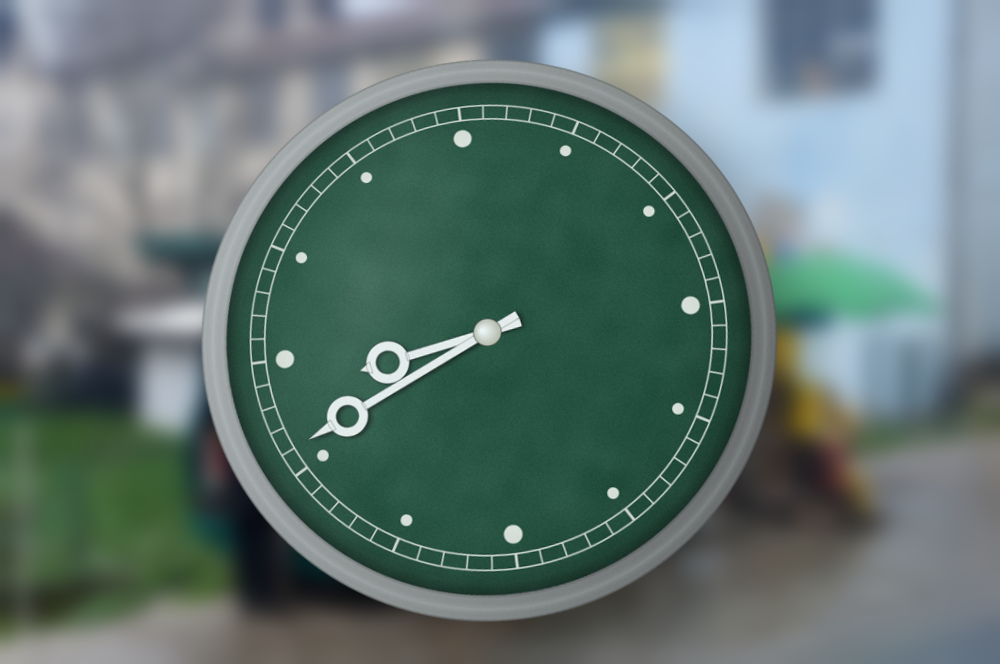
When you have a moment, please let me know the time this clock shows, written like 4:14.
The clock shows 8:41
